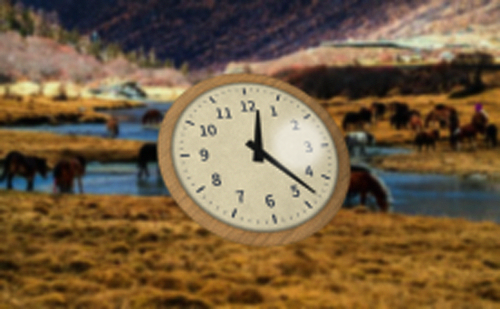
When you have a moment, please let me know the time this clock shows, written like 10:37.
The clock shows 12:23
